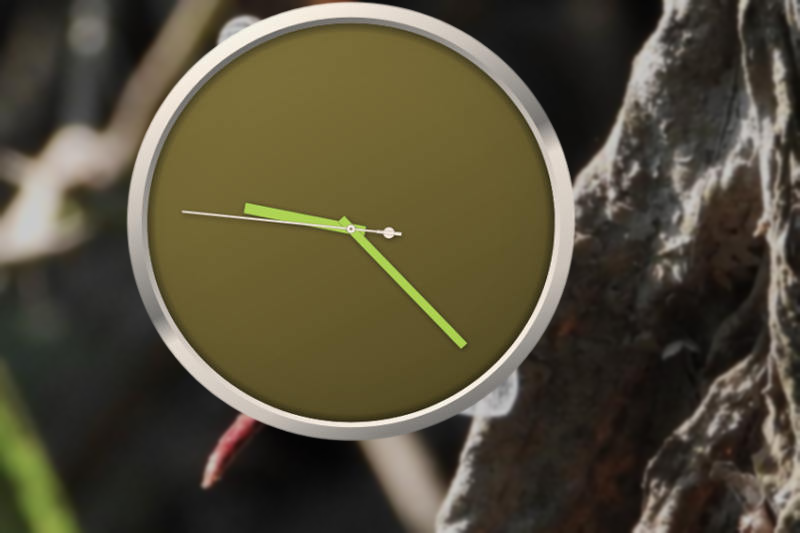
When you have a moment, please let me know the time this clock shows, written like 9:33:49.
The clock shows 9:22:46
